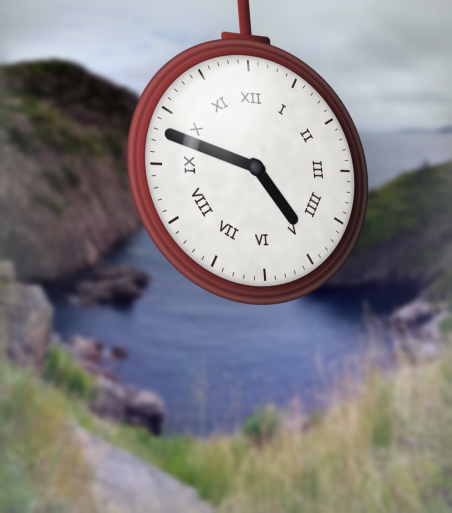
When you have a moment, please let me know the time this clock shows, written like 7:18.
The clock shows 4:48
